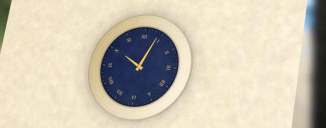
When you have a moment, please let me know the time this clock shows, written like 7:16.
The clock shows 10:04
